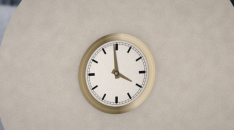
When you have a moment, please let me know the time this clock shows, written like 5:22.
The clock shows 3:59
